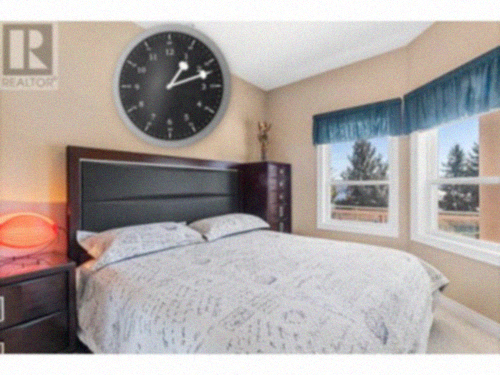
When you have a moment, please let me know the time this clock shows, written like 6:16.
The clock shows 1:12
